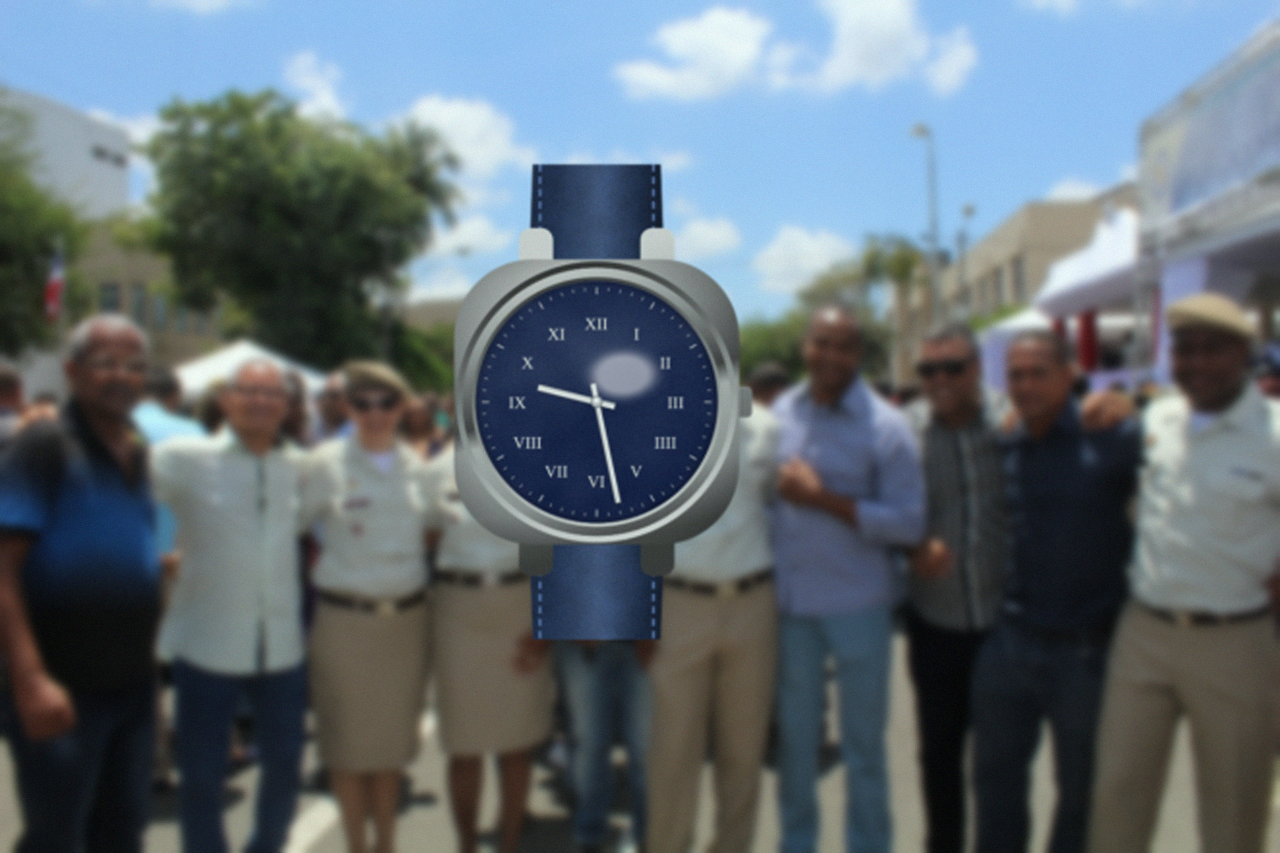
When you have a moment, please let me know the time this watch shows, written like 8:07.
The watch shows 9:28
